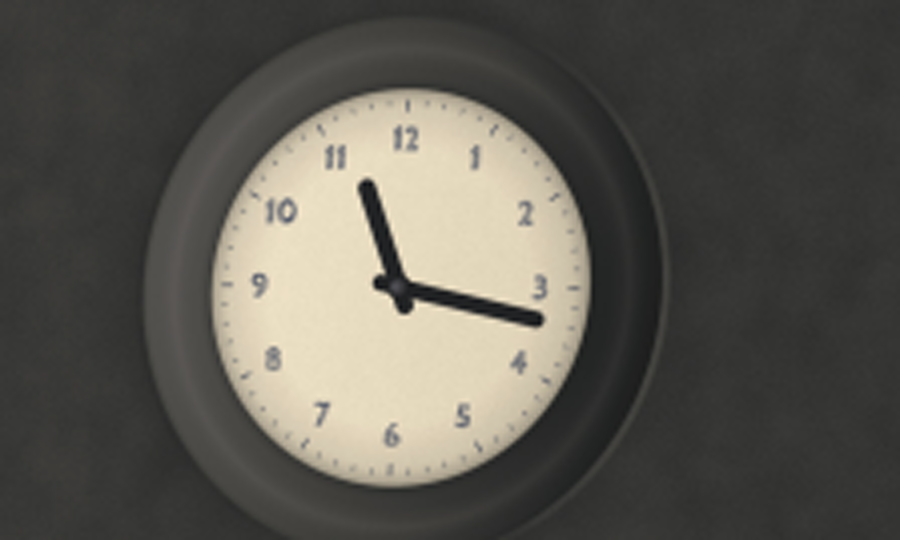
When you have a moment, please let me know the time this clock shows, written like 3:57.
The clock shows 11:17
